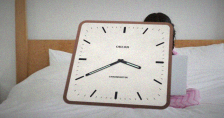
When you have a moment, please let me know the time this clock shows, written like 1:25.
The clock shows 3:40
